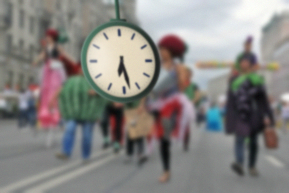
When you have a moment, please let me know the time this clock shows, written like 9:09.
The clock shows 6:28
